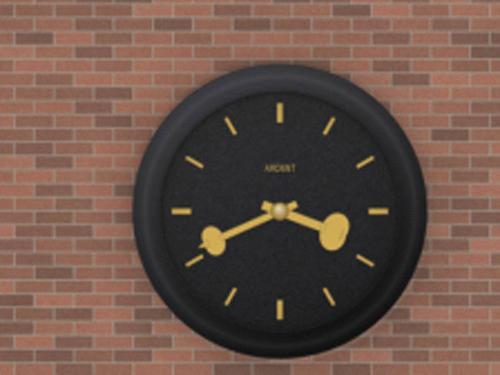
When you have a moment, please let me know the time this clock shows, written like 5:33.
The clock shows 3:41
